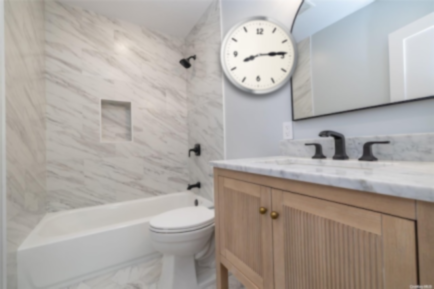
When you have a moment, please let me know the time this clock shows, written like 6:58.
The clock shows 8:14
